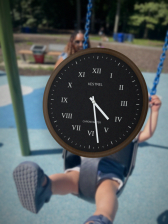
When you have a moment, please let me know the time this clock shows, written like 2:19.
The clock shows 4:28
